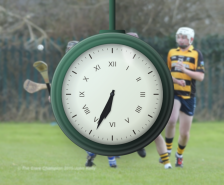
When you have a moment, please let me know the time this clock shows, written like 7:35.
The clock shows 6:34
